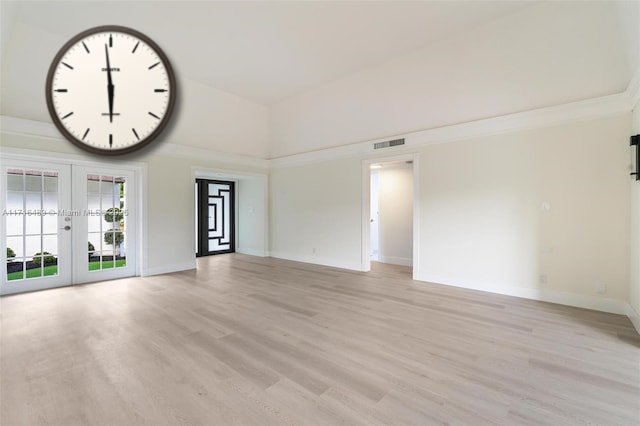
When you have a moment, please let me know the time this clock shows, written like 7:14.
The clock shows 5:59
